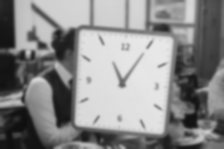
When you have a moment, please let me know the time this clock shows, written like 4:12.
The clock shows 11:05
